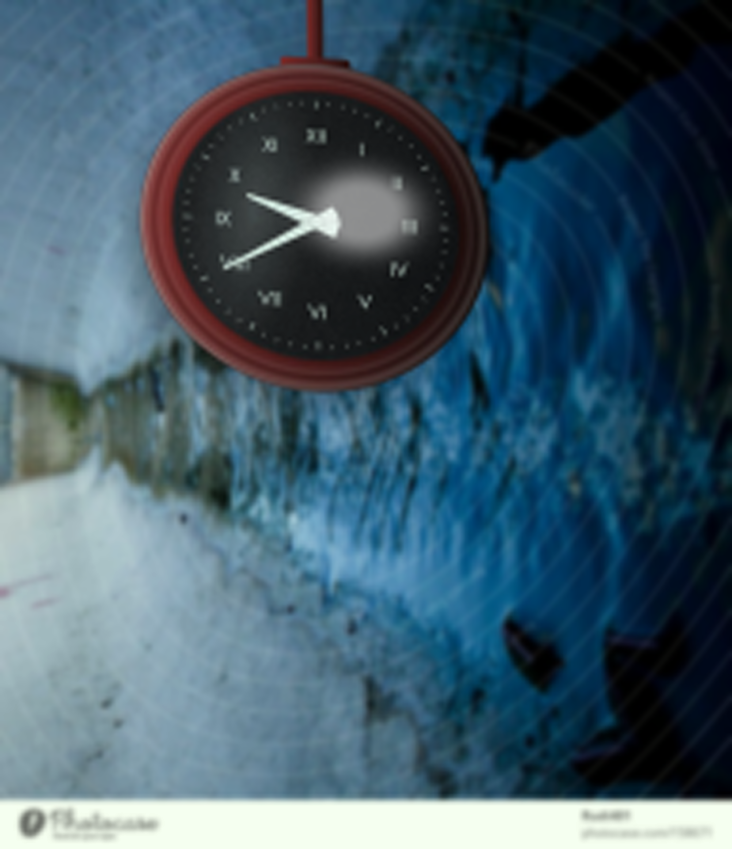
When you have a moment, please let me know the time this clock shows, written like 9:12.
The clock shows 9:40
